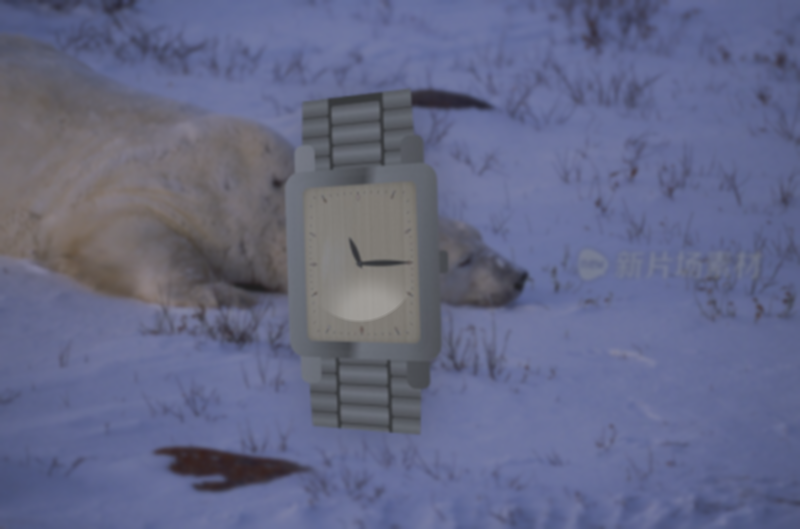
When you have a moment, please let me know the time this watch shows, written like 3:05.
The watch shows 11:15
